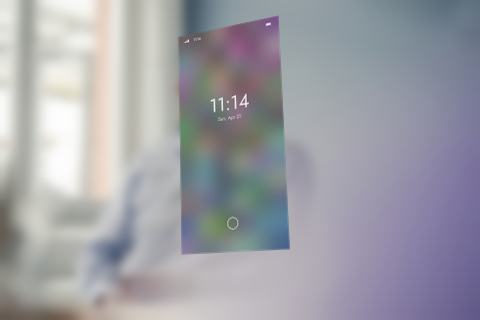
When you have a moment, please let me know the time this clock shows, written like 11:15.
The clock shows 11:14
